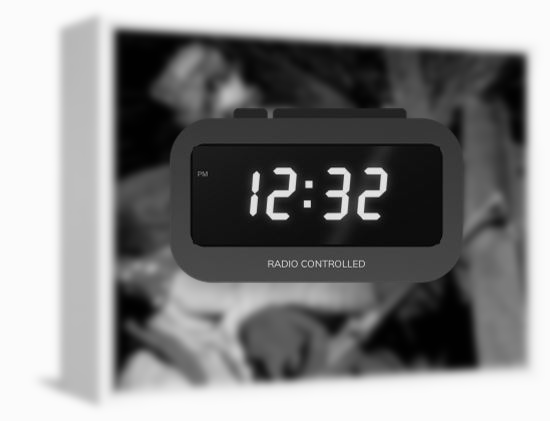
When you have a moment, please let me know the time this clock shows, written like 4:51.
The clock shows 12:32
